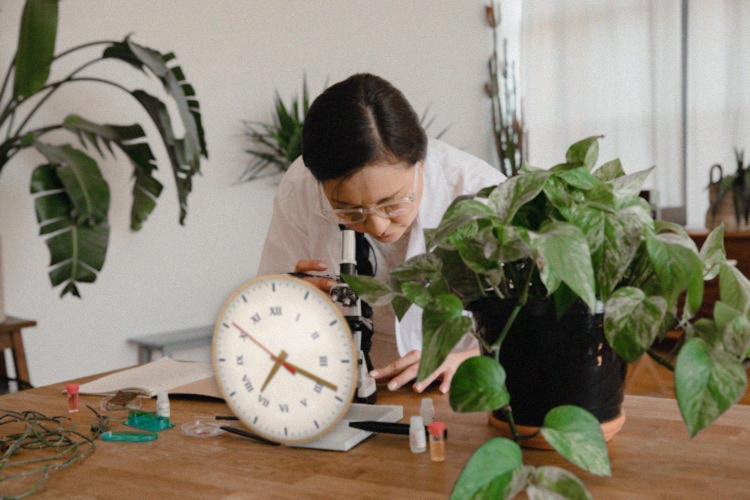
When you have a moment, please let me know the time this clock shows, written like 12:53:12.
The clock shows 7:18:51
